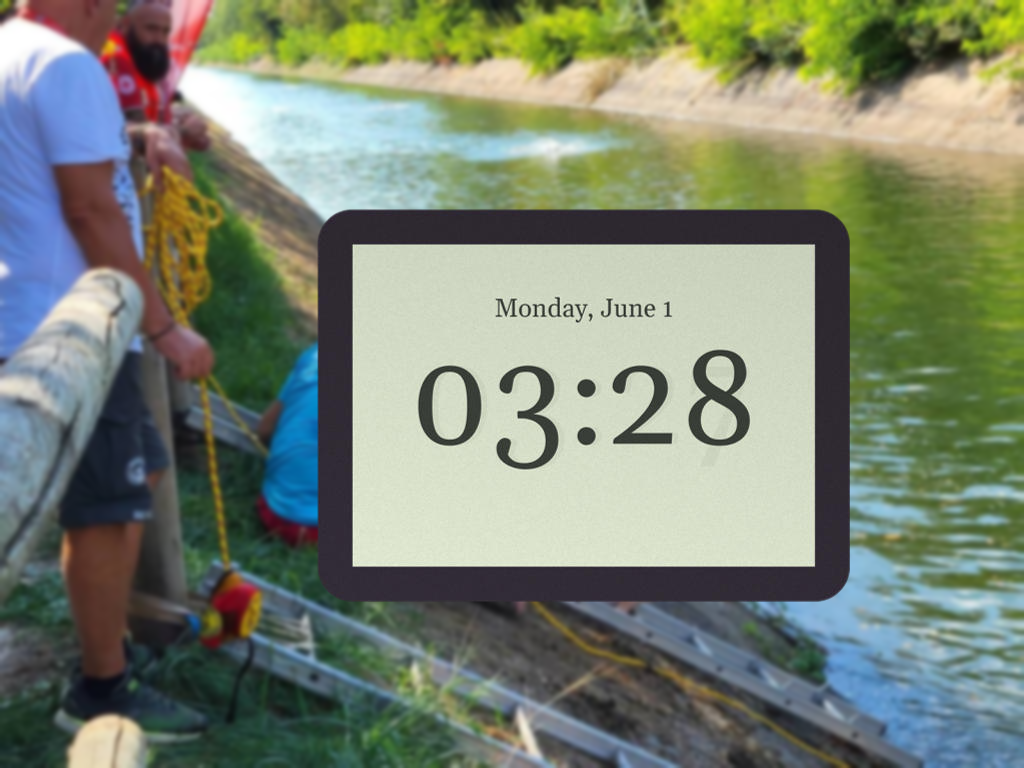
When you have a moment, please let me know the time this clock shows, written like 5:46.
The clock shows 3:28
